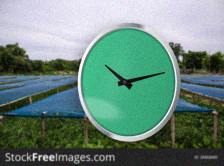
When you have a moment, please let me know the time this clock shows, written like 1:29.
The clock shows 10:13
